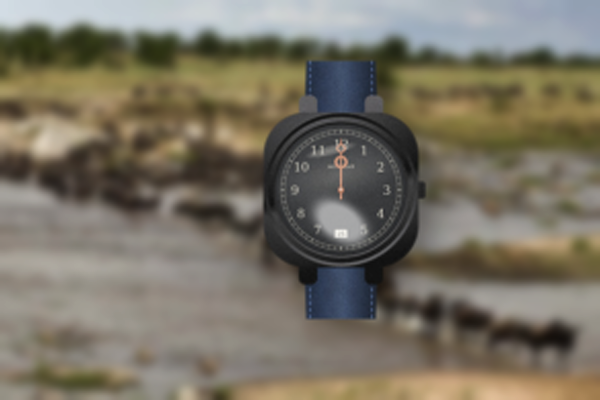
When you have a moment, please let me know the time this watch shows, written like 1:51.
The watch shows 12:00
